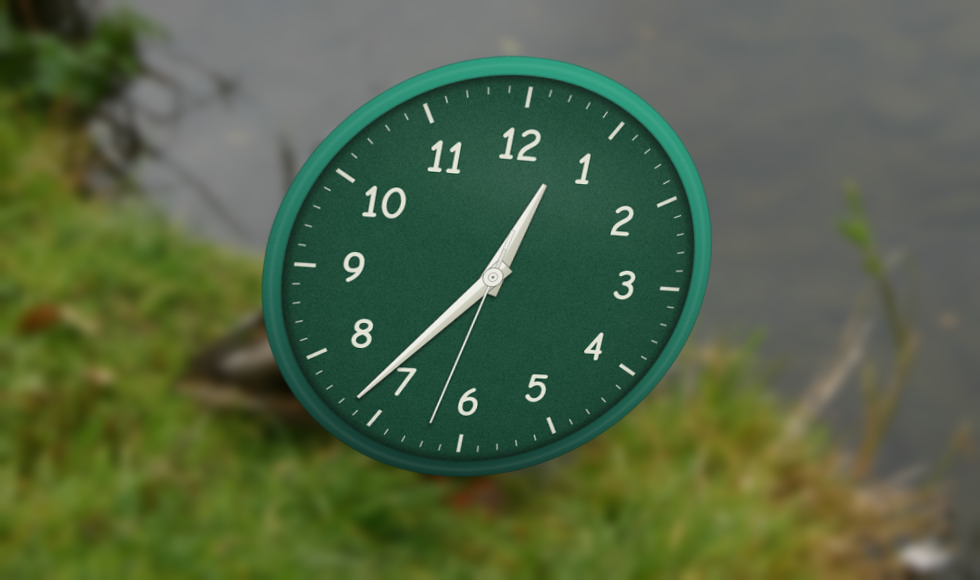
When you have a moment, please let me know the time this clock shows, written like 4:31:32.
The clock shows 12:36:32
